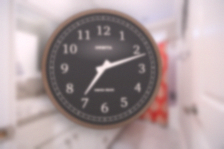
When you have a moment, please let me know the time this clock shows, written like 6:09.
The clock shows 7:12
